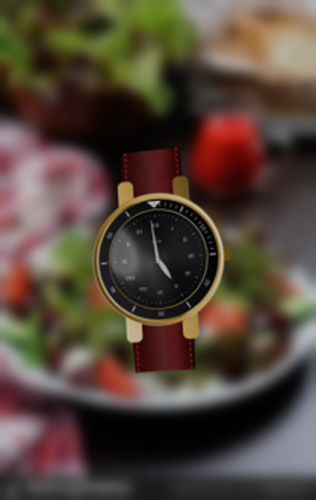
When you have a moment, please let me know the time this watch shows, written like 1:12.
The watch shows 4:59
